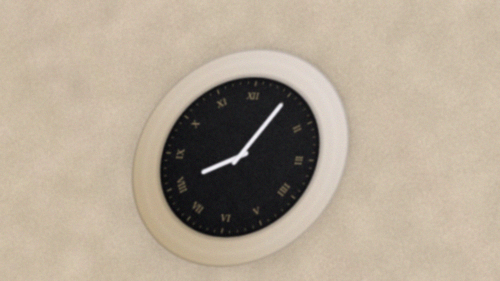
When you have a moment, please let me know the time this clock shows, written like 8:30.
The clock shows 8:05
